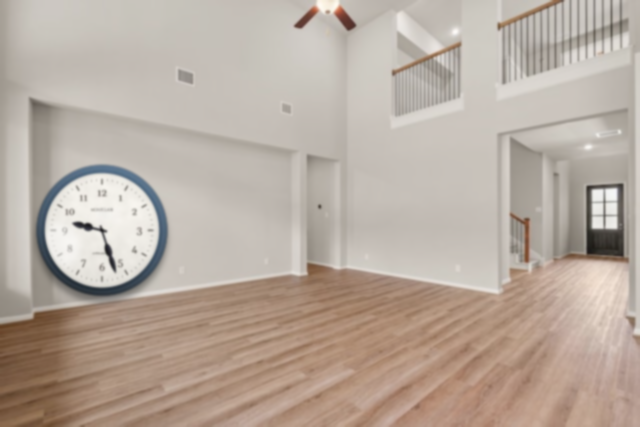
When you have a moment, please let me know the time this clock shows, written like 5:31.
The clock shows 9:27
